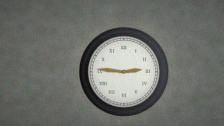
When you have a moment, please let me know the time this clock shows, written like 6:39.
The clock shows 2:46
